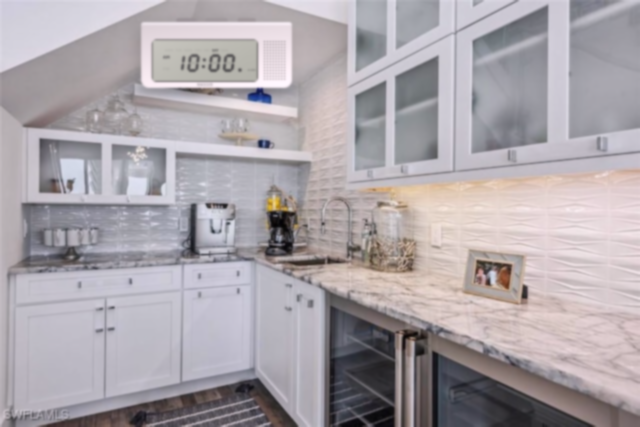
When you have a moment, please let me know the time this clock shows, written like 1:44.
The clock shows 10:00
